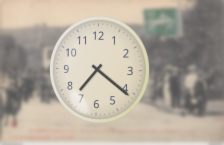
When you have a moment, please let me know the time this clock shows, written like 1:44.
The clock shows 7:21
